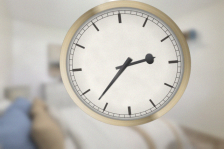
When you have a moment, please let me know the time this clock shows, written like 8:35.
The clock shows 2:37
